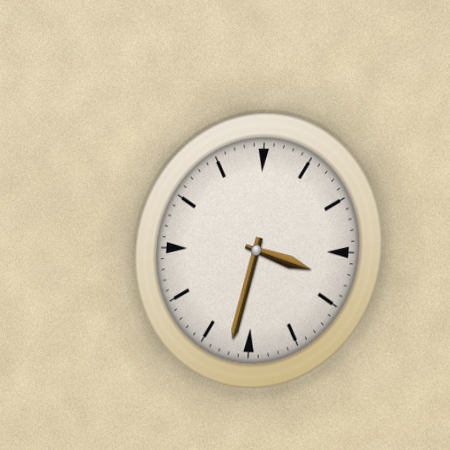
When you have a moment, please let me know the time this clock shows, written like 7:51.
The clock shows 3:32
